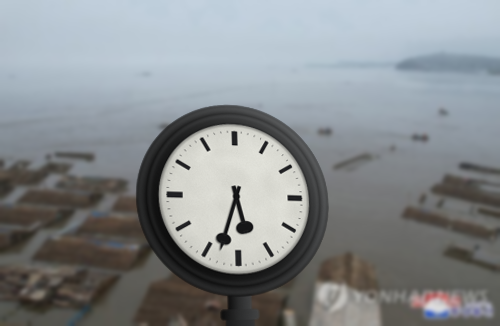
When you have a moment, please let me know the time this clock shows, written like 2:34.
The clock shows 5:33
